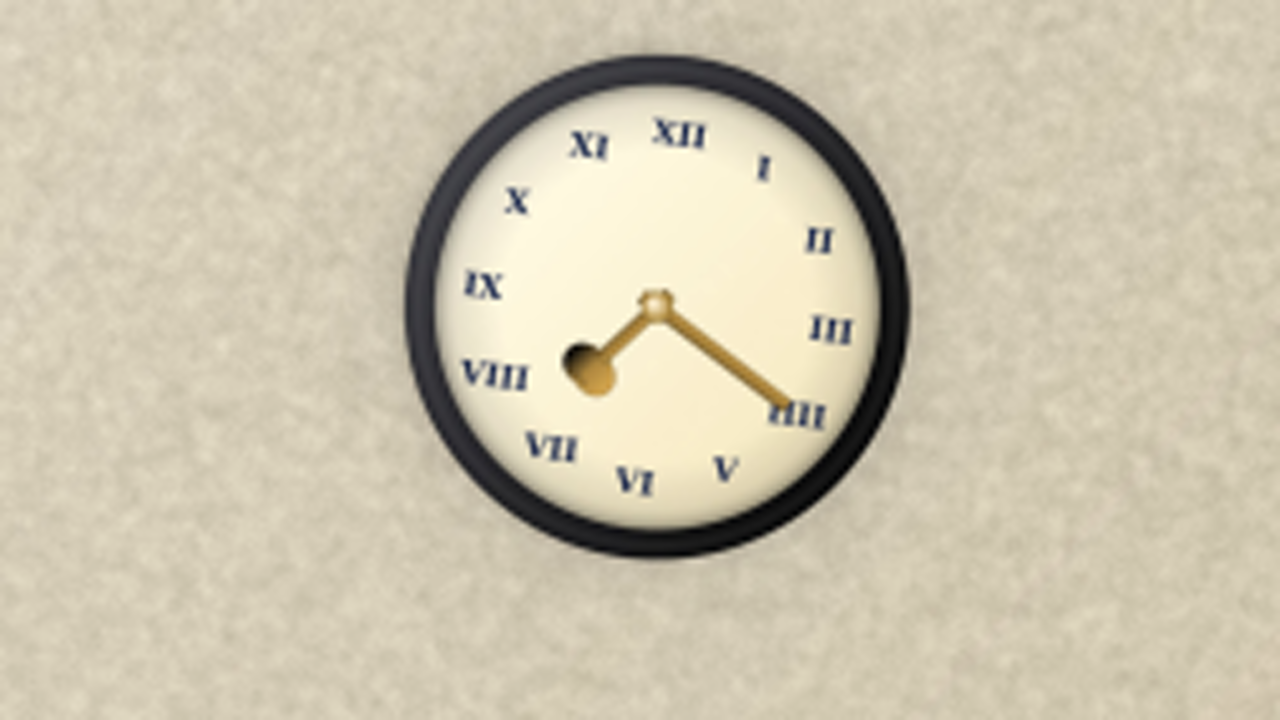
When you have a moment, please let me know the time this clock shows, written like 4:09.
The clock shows 7:20
